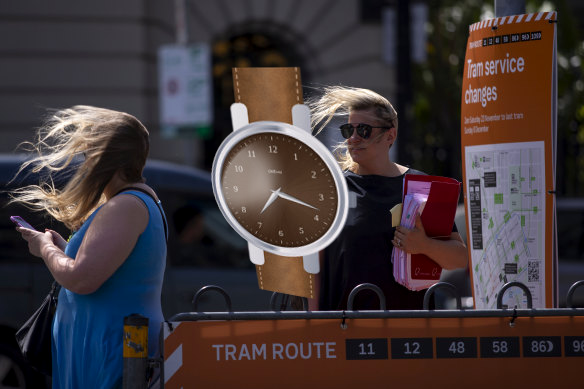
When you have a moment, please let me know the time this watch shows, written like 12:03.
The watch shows 7:18
